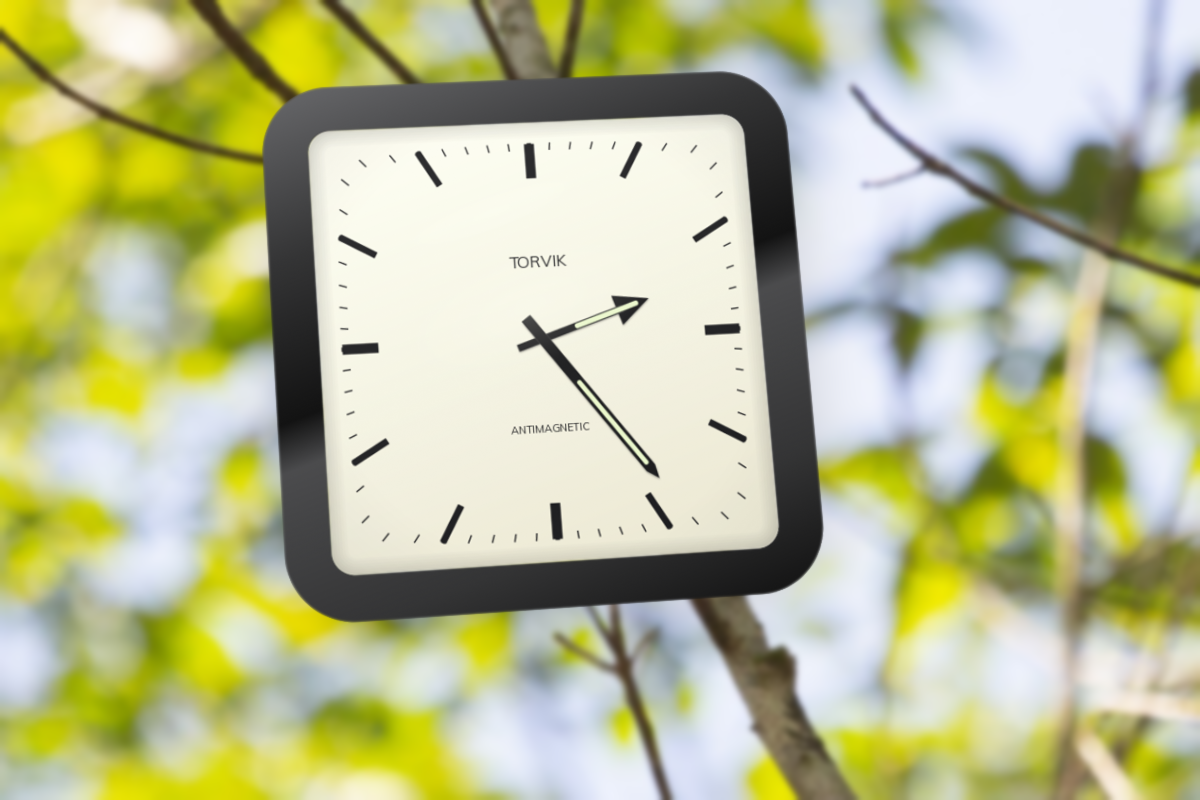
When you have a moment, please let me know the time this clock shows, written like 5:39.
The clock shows 2:24
